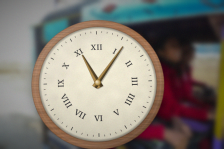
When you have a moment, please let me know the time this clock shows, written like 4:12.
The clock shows 11:06
